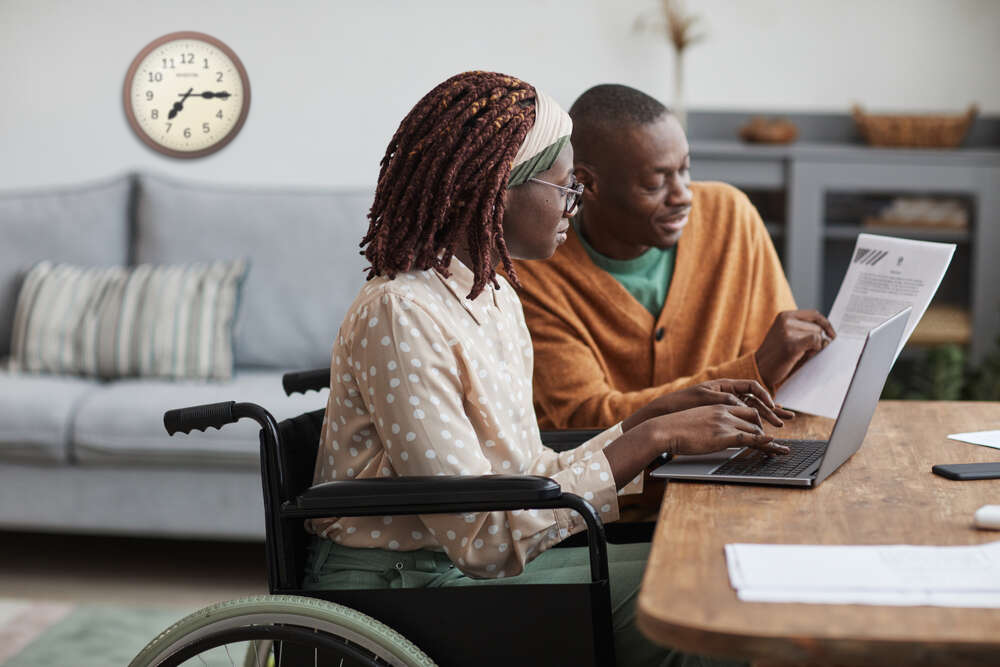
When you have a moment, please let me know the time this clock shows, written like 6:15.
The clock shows 7:15
